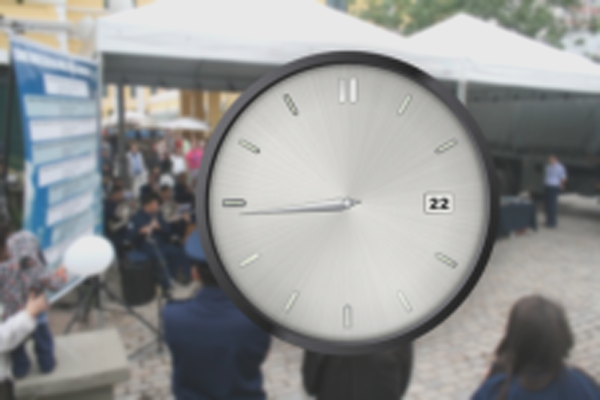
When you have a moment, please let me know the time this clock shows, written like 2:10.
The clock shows 8:44
